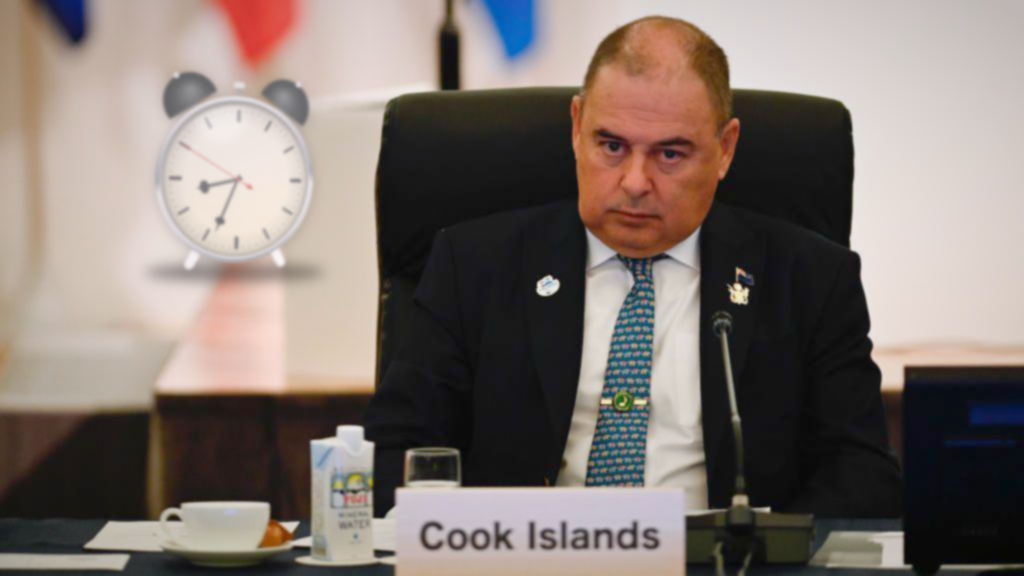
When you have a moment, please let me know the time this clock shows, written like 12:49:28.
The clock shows 8:33:50
